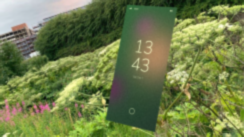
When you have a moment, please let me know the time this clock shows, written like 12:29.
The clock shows 13:43
